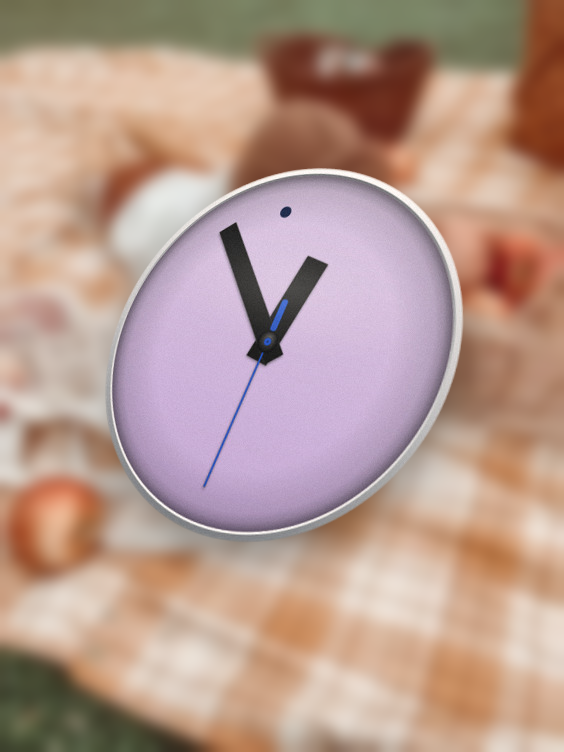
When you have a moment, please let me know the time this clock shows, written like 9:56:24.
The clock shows 12:55:33
